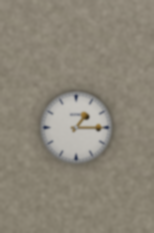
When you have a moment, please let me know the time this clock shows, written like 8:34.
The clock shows 1:15
